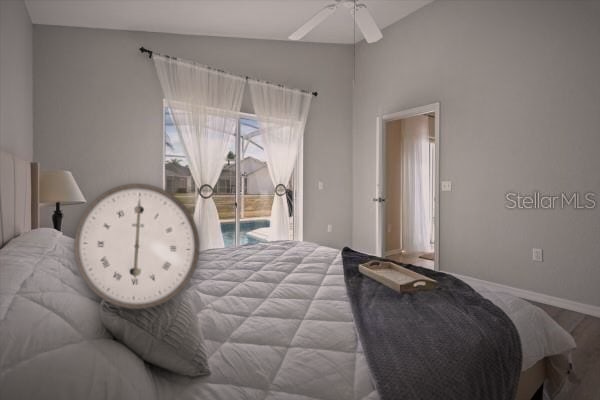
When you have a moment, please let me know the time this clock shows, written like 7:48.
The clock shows 6:00
